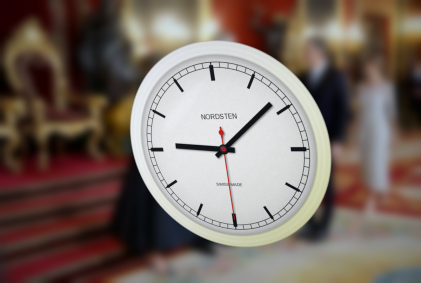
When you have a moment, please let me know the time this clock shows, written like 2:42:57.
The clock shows 9:08:30
